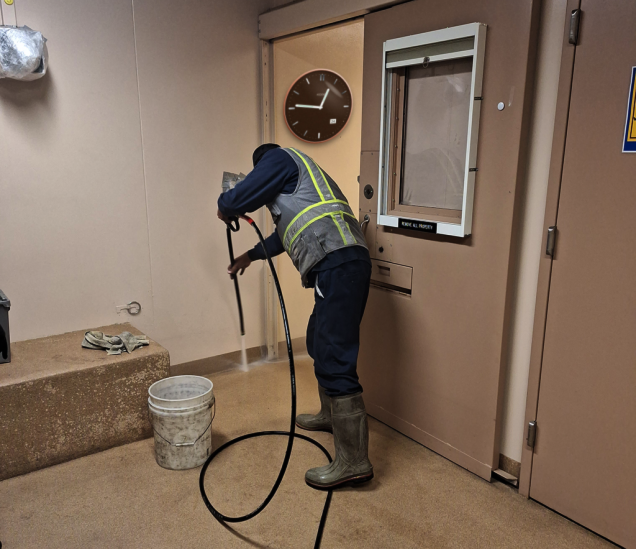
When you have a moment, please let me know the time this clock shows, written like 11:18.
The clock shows 12:46
